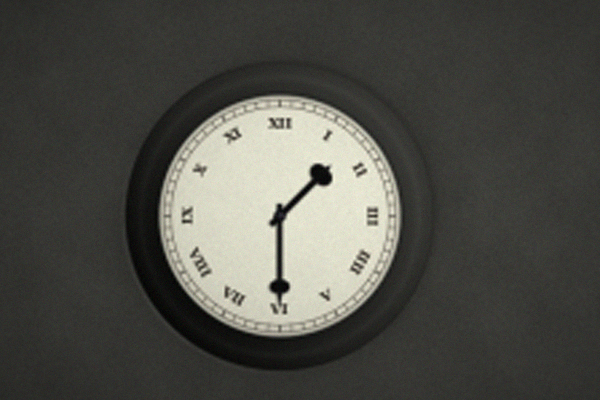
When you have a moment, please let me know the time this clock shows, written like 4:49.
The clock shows 1:30
